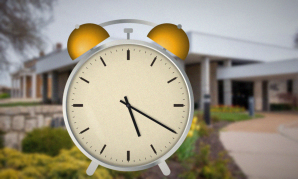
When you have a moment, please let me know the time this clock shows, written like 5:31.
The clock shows 5:20
